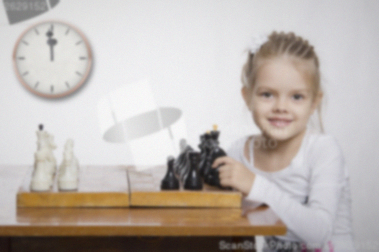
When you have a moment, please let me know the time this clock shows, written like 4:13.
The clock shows 11:59
